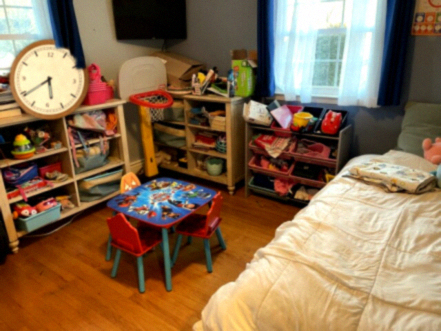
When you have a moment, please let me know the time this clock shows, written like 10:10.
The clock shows 5:39
